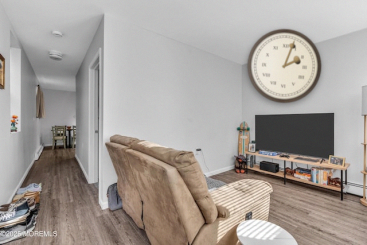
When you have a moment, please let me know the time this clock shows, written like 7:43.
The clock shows 2:03
